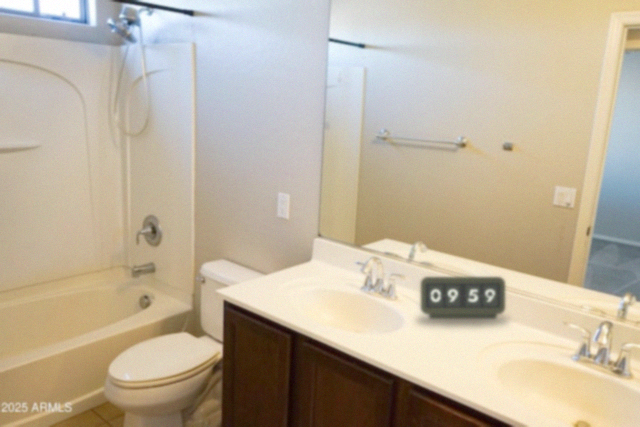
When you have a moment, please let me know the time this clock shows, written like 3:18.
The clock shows 9:59
